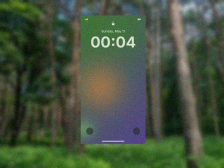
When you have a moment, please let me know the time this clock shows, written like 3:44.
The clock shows 0:04
